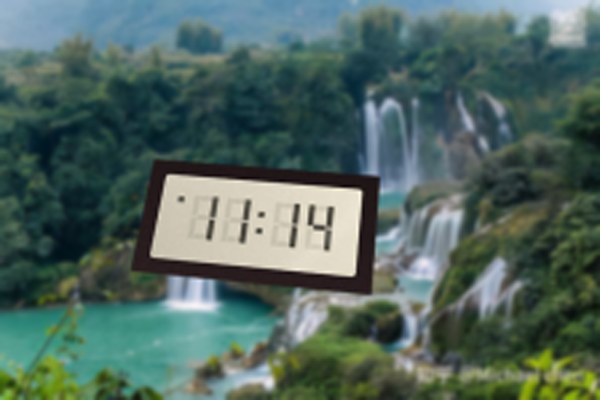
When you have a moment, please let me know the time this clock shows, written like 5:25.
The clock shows 11:14
